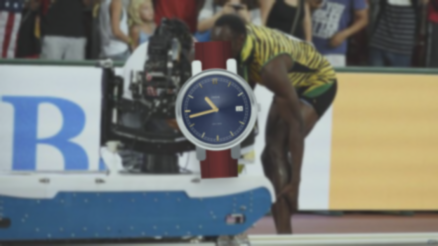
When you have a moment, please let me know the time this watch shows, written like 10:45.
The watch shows 10:43
